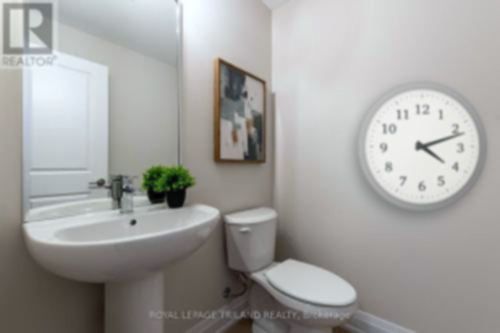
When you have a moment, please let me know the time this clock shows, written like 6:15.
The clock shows 4:12
